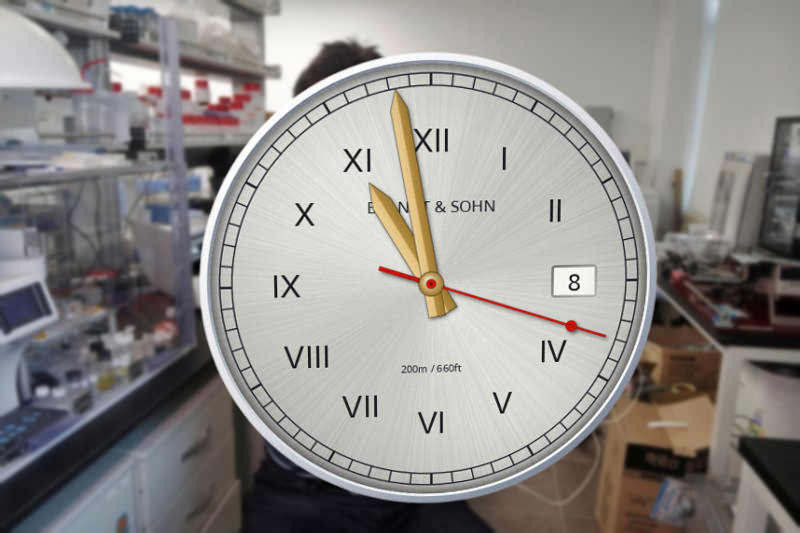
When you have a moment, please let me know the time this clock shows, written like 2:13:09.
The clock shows 10:58:18
